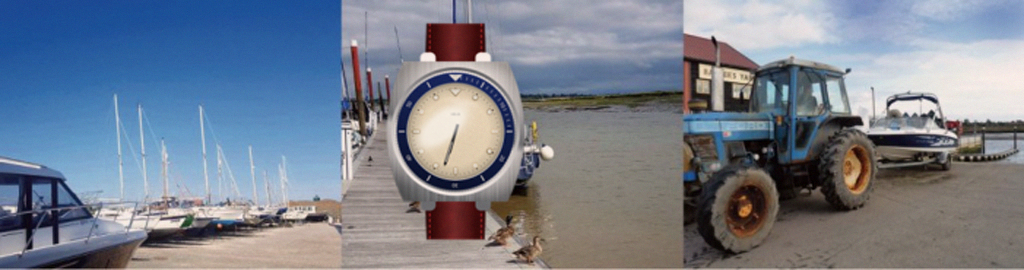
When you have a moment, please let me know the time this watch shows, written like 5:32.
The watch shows 6:33
